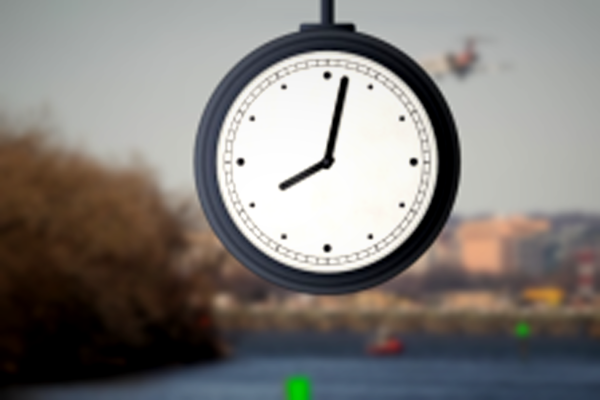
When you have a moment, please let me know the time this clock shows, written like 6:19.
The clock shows 8:02
